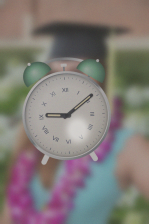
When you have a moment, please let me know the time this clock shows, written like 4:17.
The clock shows 9:09
